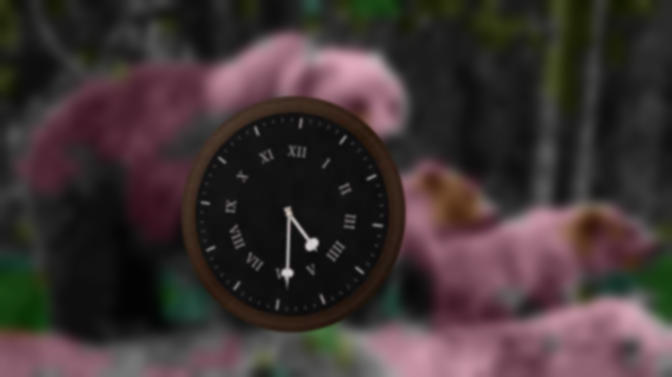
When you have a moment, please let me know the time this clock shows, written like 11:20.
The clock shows 4:29
